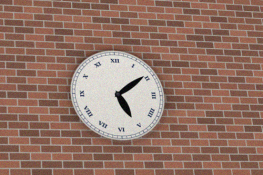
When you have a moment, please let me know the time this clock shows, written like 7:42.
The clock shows 5:09
